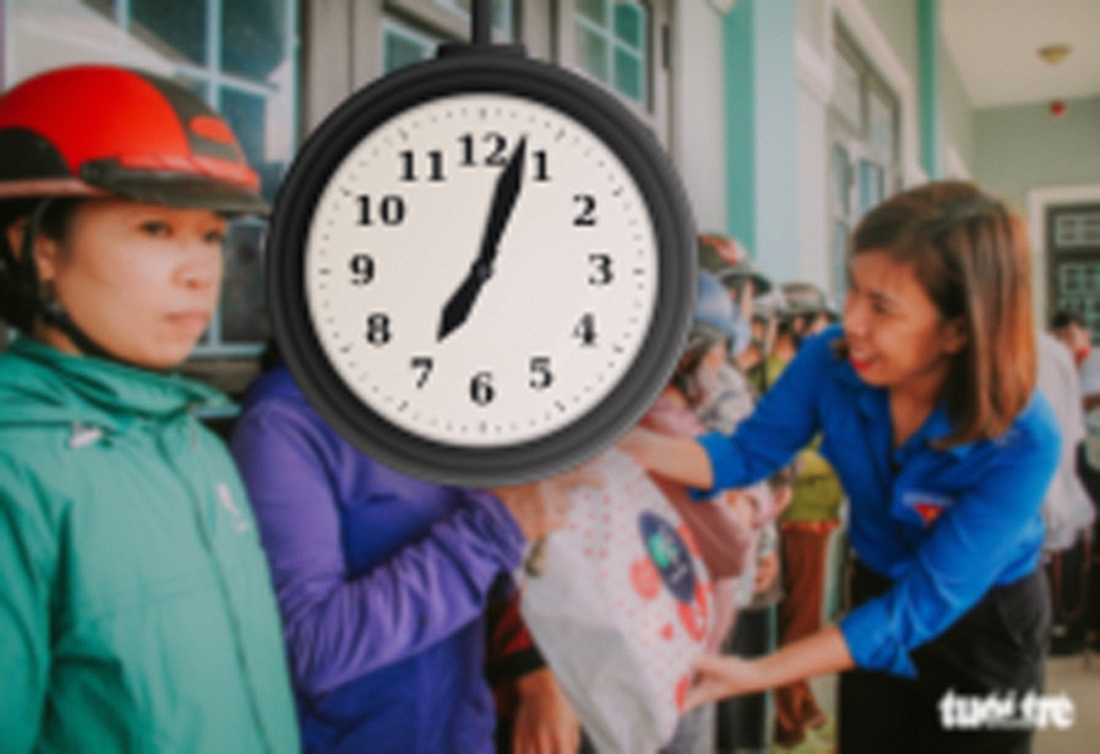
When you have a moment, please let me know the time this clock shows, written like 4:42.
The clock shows 7:03
